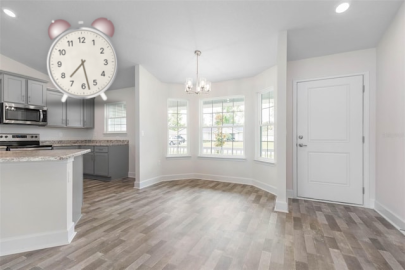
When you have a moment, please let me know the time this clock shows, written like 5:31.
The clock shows 7:28
